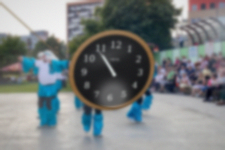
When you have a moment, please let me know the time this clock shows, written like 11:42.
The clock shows 10:54
